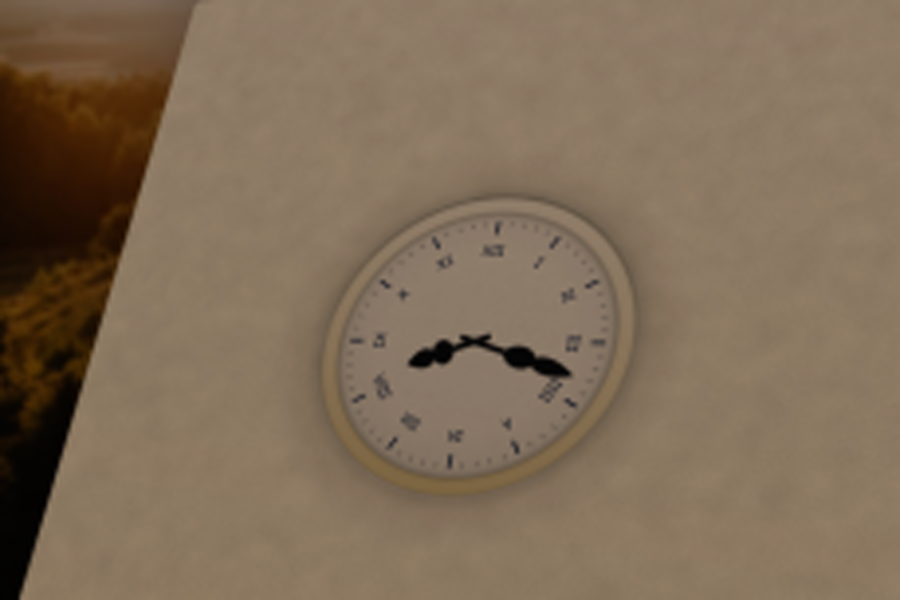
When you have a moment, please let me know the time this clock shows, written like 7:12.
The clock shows 8:18
